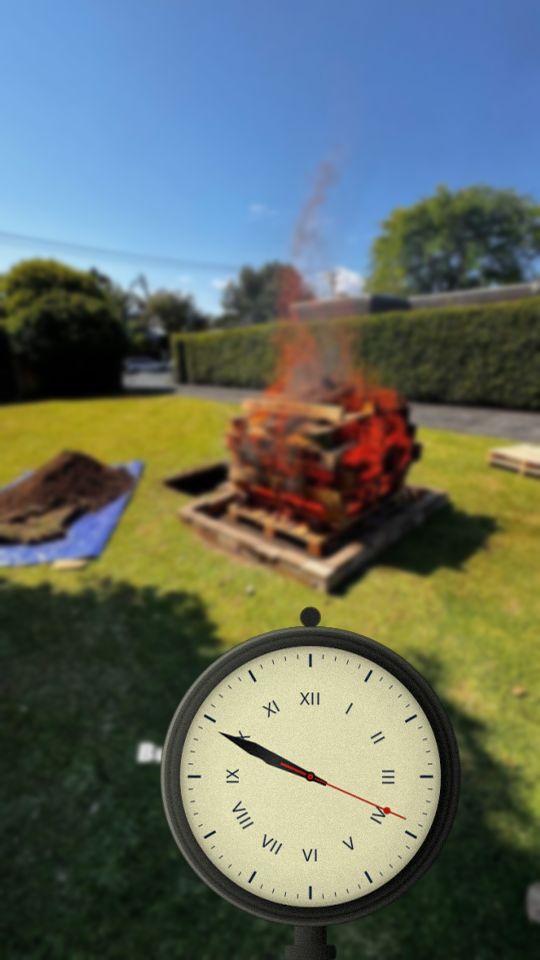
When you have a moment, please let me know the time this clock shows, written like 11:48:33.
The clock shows 9:49:19
